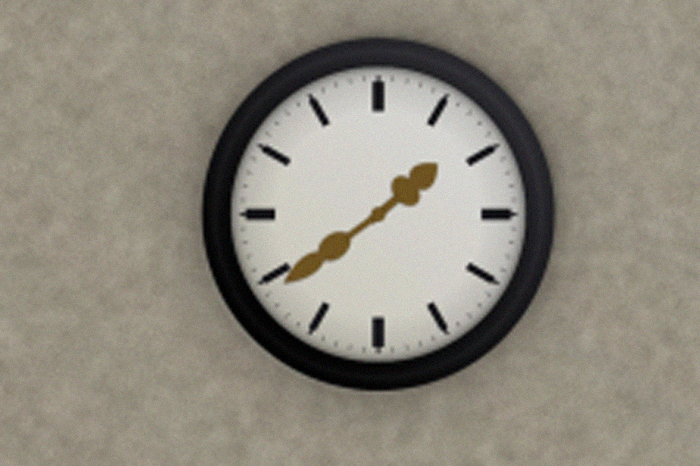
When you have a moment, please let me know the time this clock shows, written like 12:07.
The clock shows 1:39
